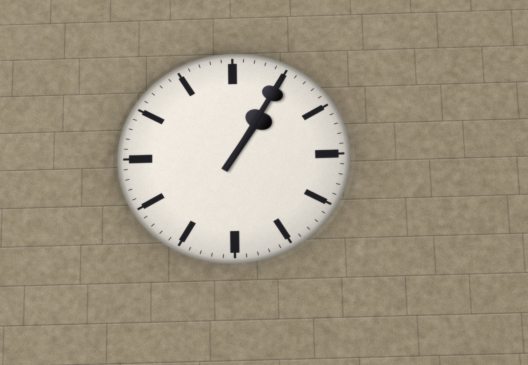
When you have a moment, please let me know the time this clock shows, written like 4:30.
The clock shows 1:05
